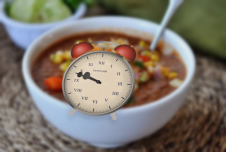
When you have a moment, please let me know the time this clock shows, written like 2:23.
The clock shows 9:48
